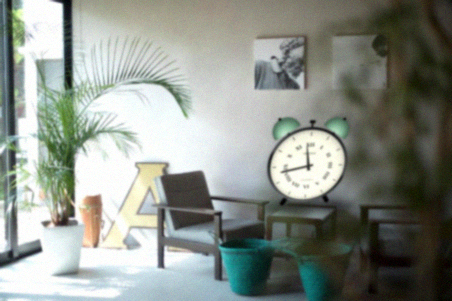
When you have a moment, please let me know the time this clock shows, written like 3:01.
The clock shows 11:43
